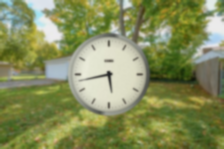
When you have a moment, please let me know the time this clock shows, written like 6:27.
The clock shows 5:43
